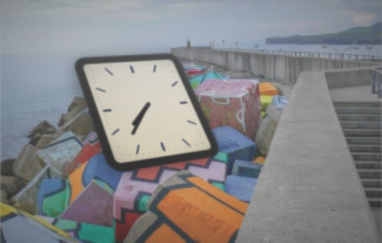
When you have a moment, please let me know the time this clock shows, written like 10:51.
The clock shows 7:37
